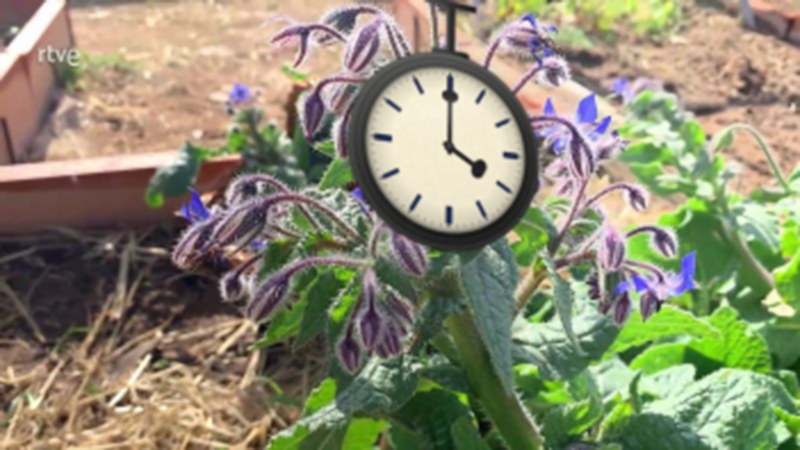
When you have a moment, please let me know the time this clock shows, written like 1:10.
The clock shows 4:00
